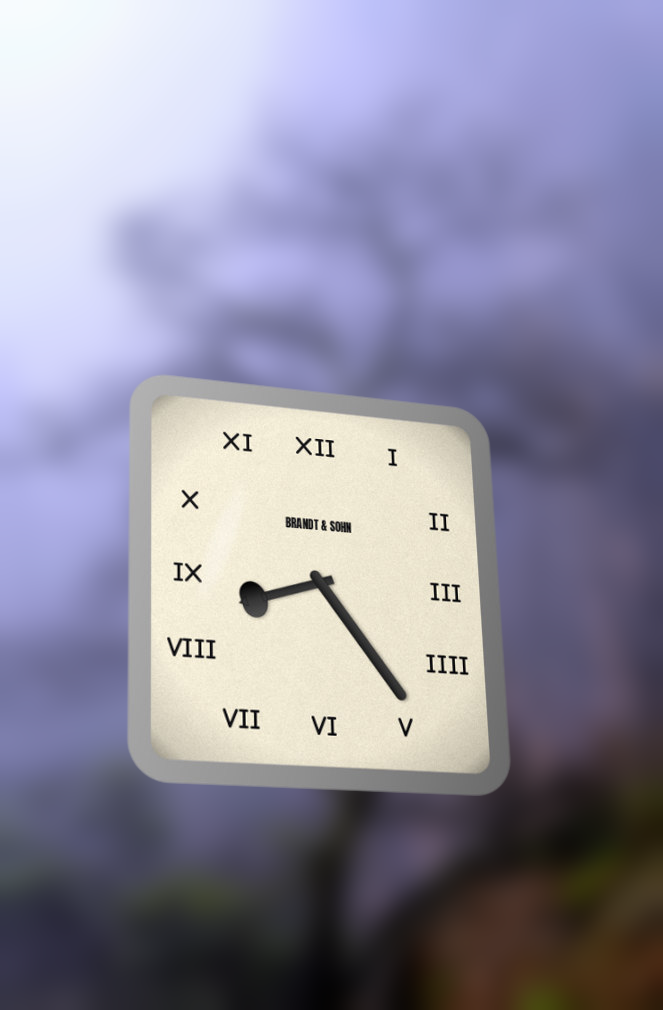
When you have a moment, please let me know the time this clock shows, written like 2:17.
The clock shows 8:24
